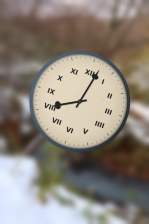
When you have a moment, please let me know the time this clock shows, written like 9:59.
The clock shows 8:02
